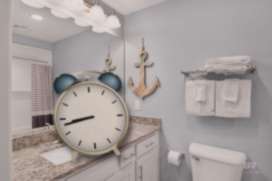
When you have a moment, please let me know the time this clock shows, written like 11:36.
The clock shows 8:43
